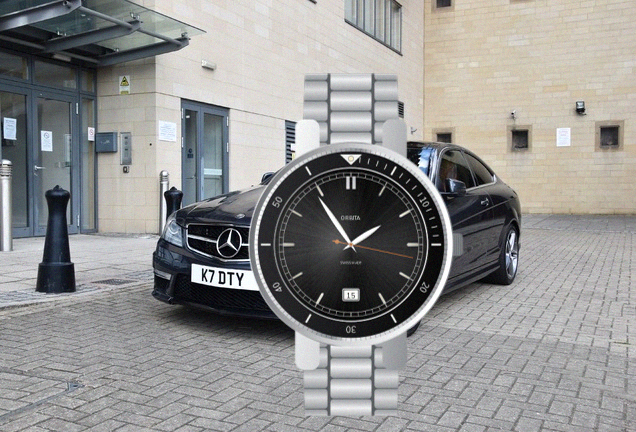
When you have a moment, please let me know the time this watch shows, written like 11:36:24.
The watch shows 1:54:17
